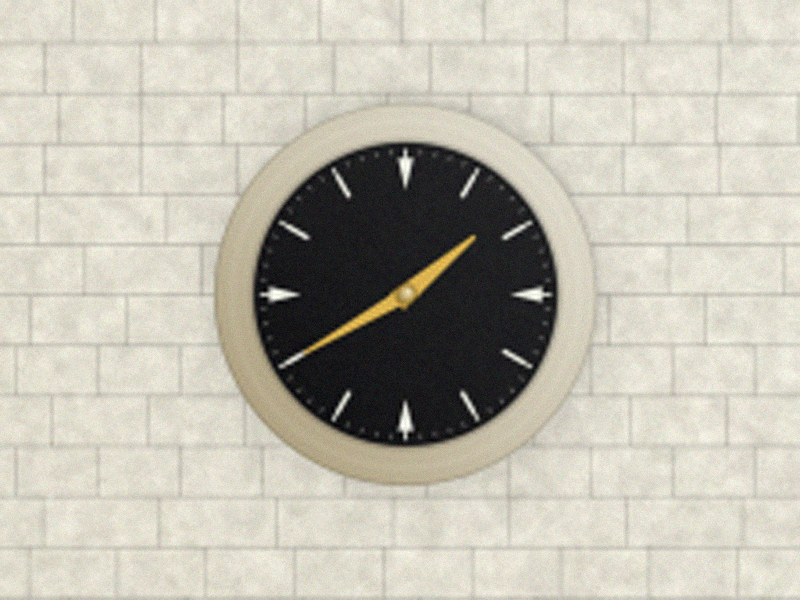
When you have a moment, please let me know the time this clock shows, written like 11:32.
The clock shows 1:40
